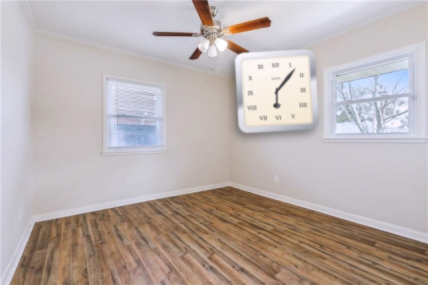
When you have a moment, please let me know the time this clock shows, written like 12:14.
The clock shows 6:07
